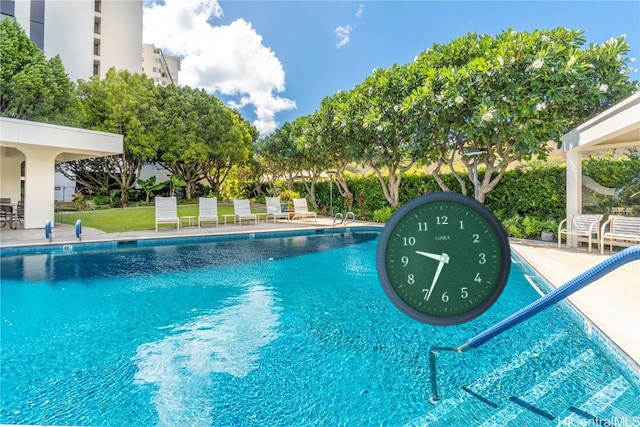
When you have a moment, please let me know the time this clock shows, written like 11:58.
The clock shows 9:34
